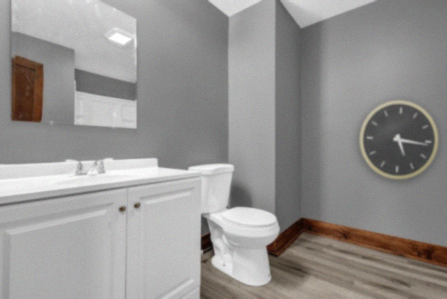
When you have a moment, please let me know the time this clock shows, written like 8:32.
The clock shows 5:16
